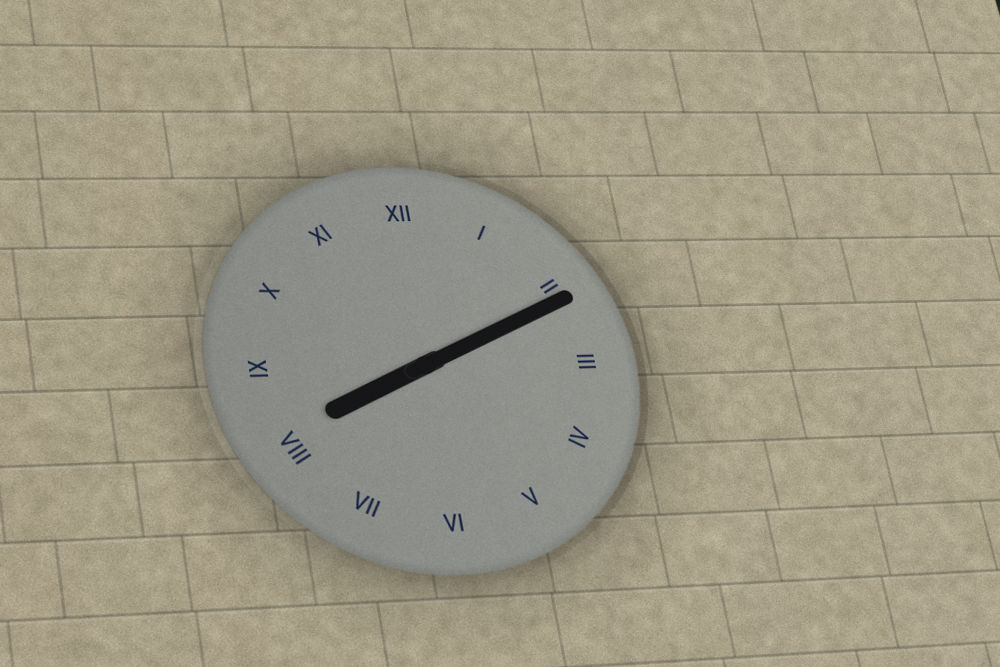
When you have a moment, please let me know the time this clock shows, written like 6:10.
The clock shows 8:11
